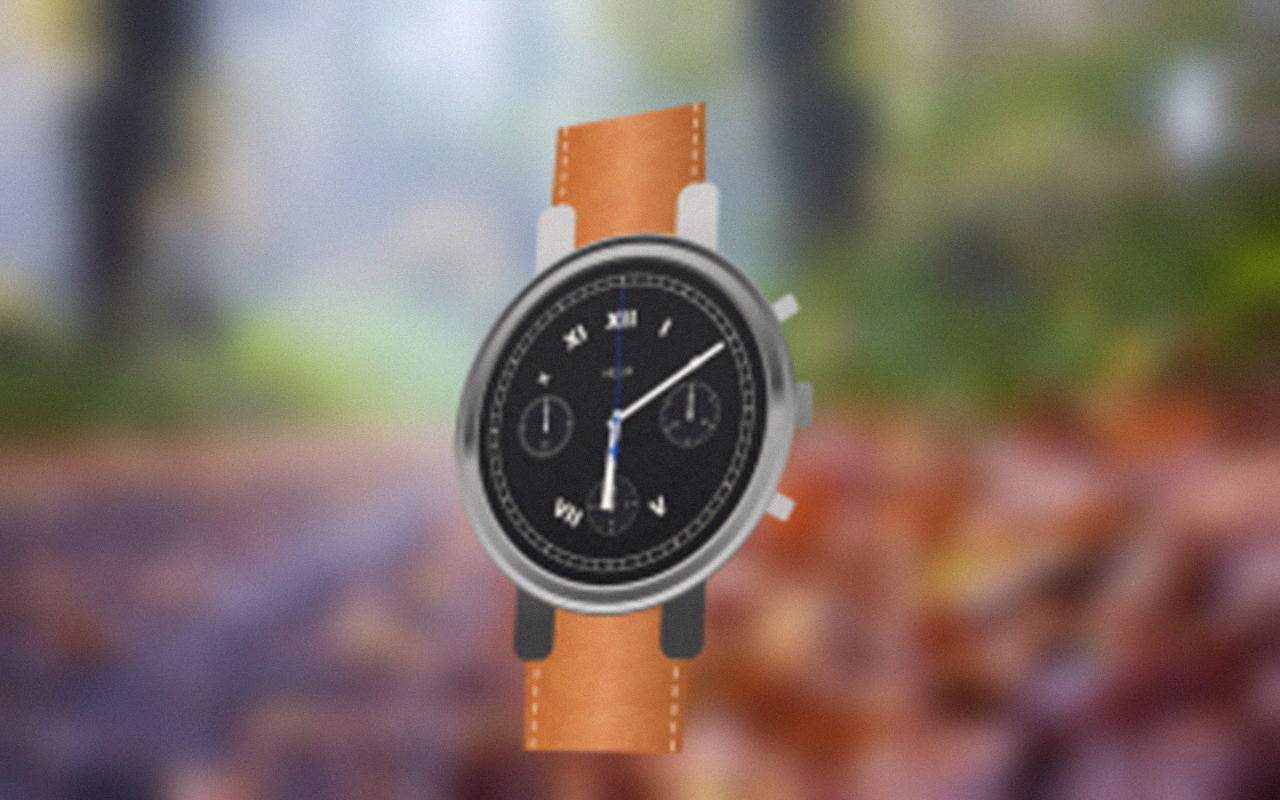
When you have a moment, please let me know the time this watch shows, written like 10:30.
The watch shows 6:10
